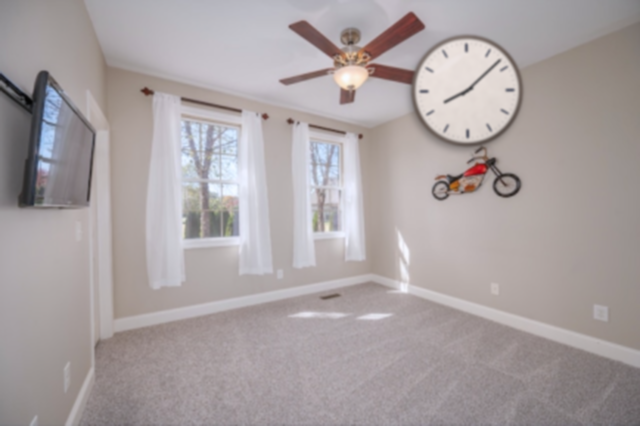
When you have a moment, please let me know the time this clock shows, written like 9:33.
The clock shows 8:08
